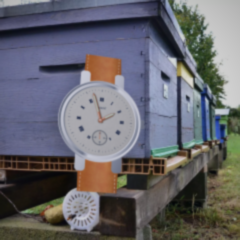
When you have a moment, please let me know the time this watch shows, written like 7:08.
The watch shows 1:57
